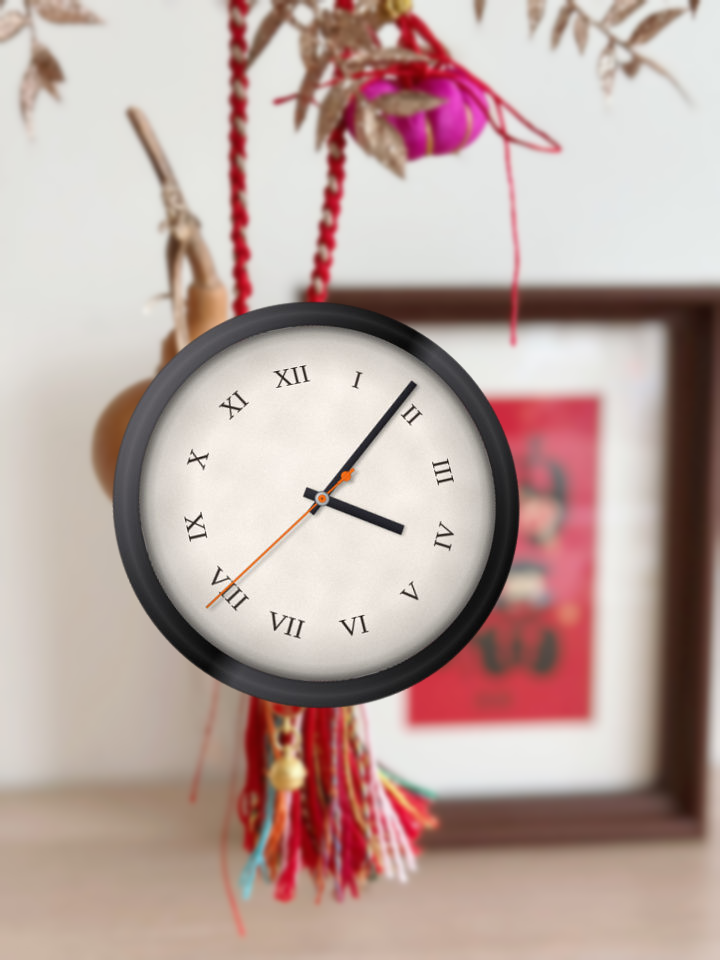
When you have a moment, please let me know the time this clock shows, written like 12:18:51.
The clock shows 4:08:40
